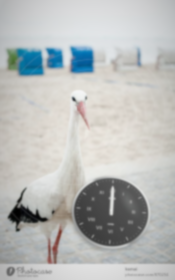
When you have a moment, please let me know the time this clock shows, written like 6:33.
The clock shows 12:00
